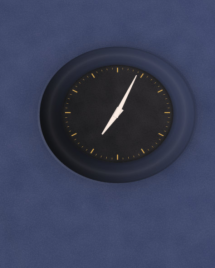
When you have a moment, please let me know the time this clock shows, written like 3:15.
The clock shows 7:04
